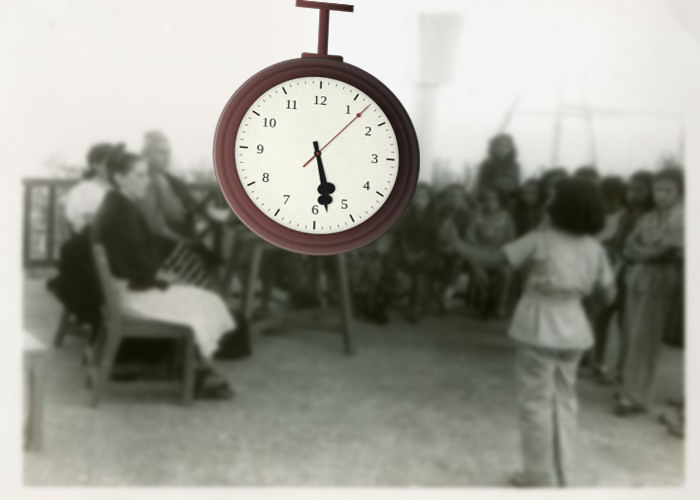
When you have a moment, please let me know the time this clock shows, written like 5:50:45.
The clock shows 5:28:07
